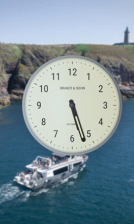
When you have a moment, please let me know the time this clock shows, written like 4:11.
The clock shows 5:27
